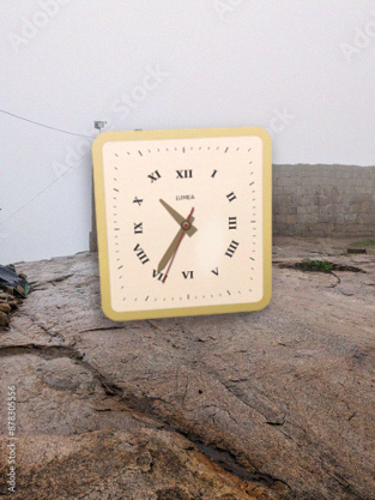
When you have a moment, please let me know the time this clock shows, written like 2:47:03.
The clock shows 10:35:34
